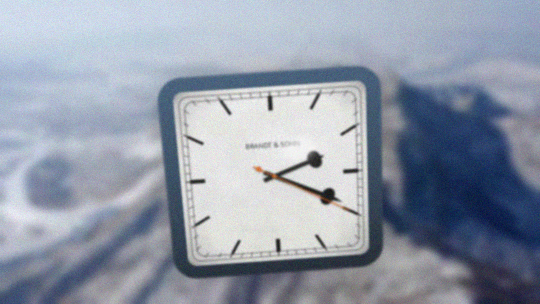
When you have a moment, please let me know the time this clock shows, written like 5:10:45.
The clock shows 2:19:20
